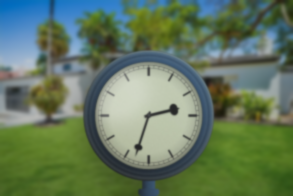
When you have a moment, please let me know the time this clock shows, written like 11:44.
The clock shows 2:33
